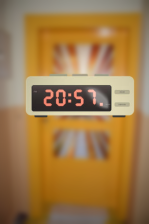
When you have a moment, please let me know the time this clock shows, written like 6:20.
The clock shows 20:57
